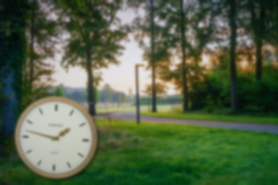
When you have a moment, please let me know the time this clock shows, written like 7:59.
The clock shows 1:47
